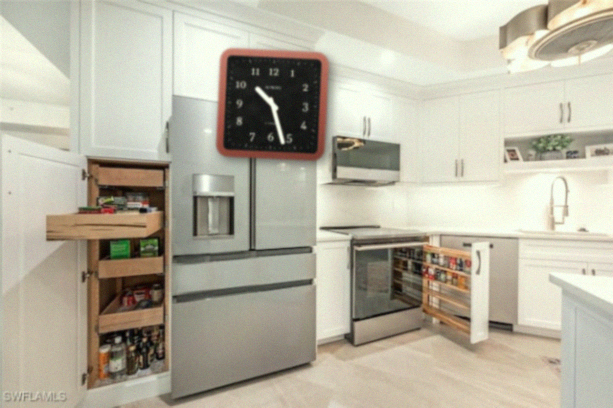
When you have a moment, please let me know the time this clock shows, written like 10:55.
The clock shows 10:27
